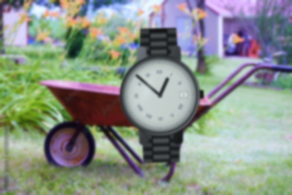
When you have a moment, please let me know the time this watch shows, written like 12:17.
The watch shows 12:52
